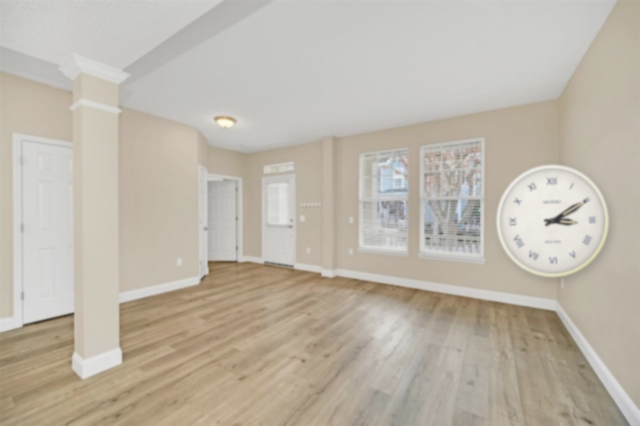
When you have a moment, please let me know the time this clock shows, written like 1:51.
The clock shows 3:10
